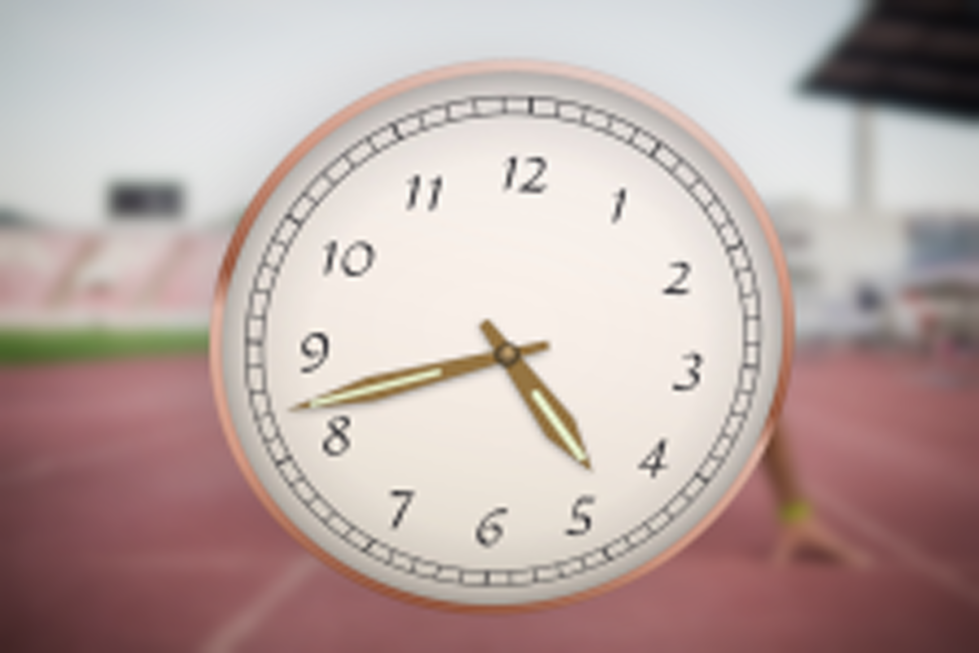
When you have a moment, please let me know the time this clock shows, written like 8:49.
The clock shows 4:42
